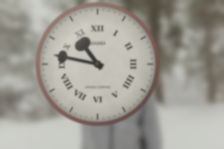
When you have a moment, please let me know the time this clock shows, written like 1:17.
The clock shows 10:47
